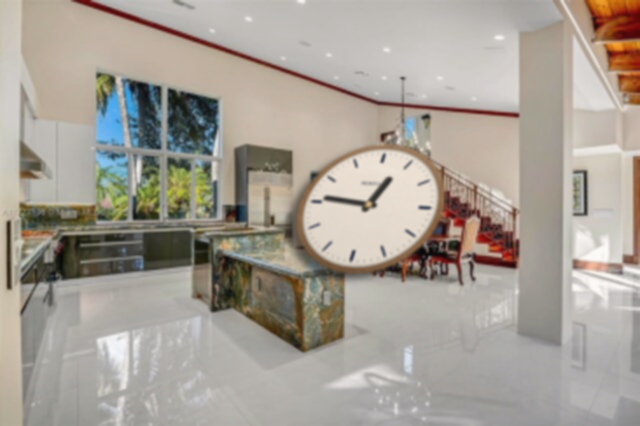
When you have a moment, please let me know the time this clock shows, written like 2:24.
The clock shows 12:46
